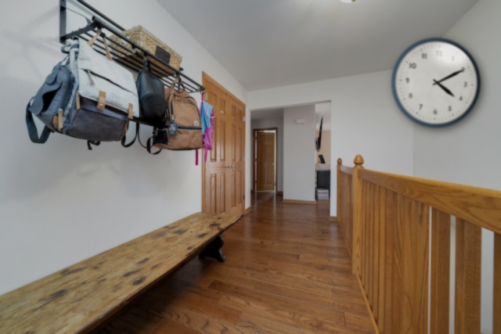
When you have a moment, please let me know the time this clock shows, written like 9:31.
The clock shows 4:10
